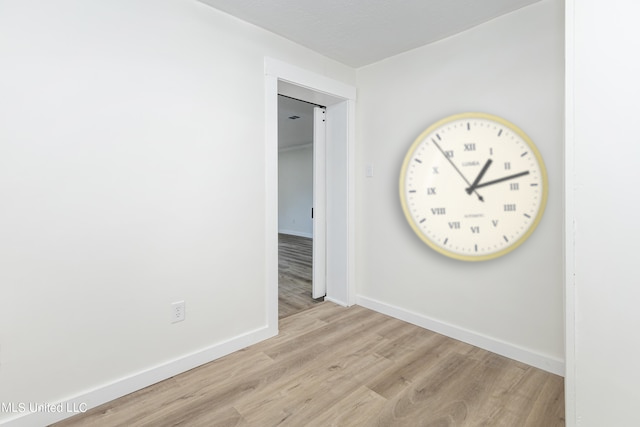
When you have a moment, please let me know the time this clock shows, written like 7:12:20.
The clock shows 1:12:54
